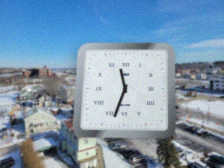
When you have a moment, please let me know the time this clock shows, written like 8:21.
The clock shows 11:33
